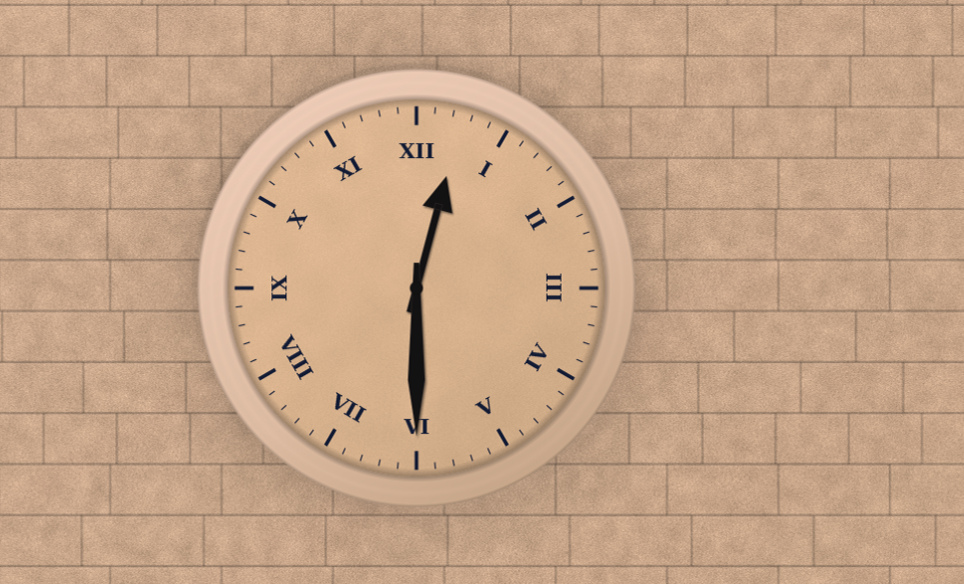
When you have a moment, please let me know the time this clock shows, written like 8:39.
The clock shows 12:30
